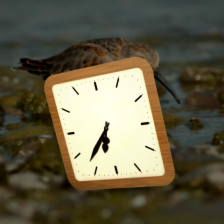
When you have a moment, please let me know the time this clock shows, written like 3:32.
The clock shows 6:37
